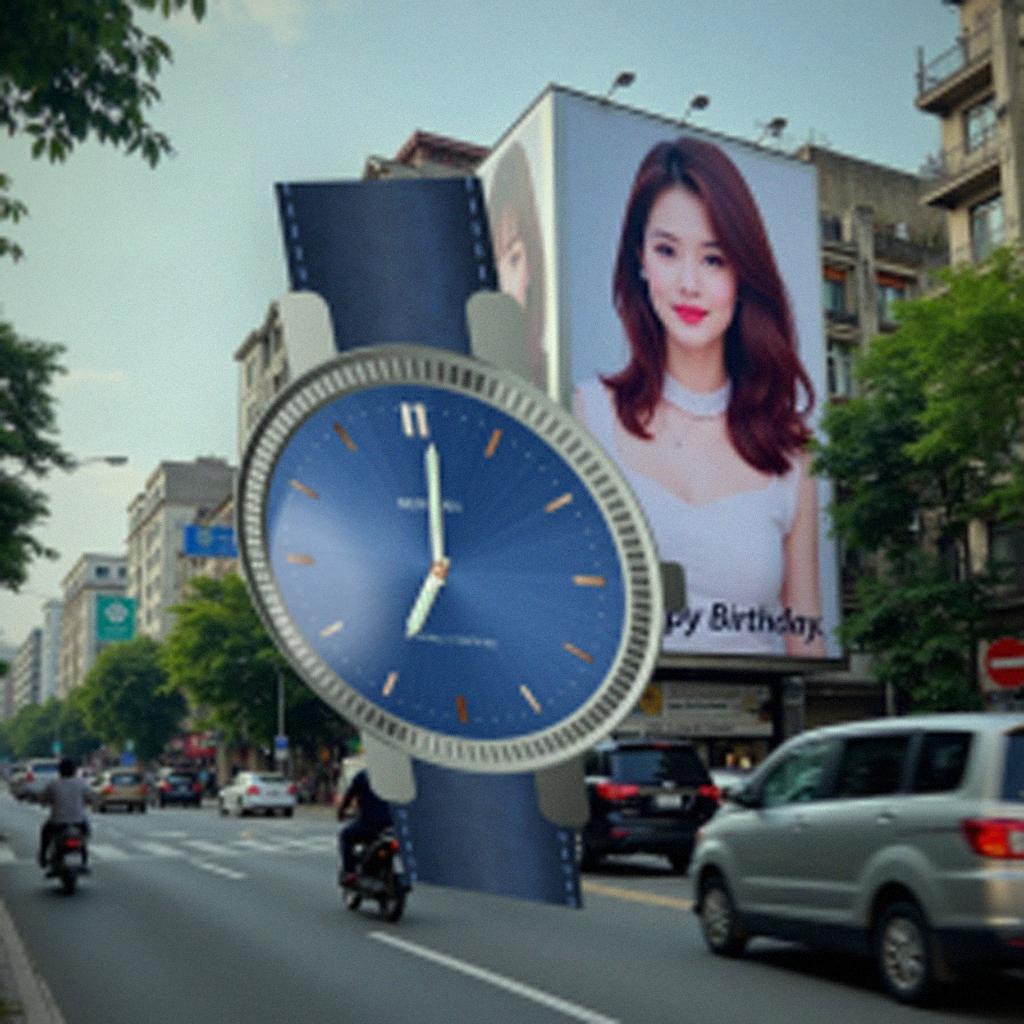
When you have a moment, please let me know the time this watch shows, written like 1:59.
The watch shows 7:01
